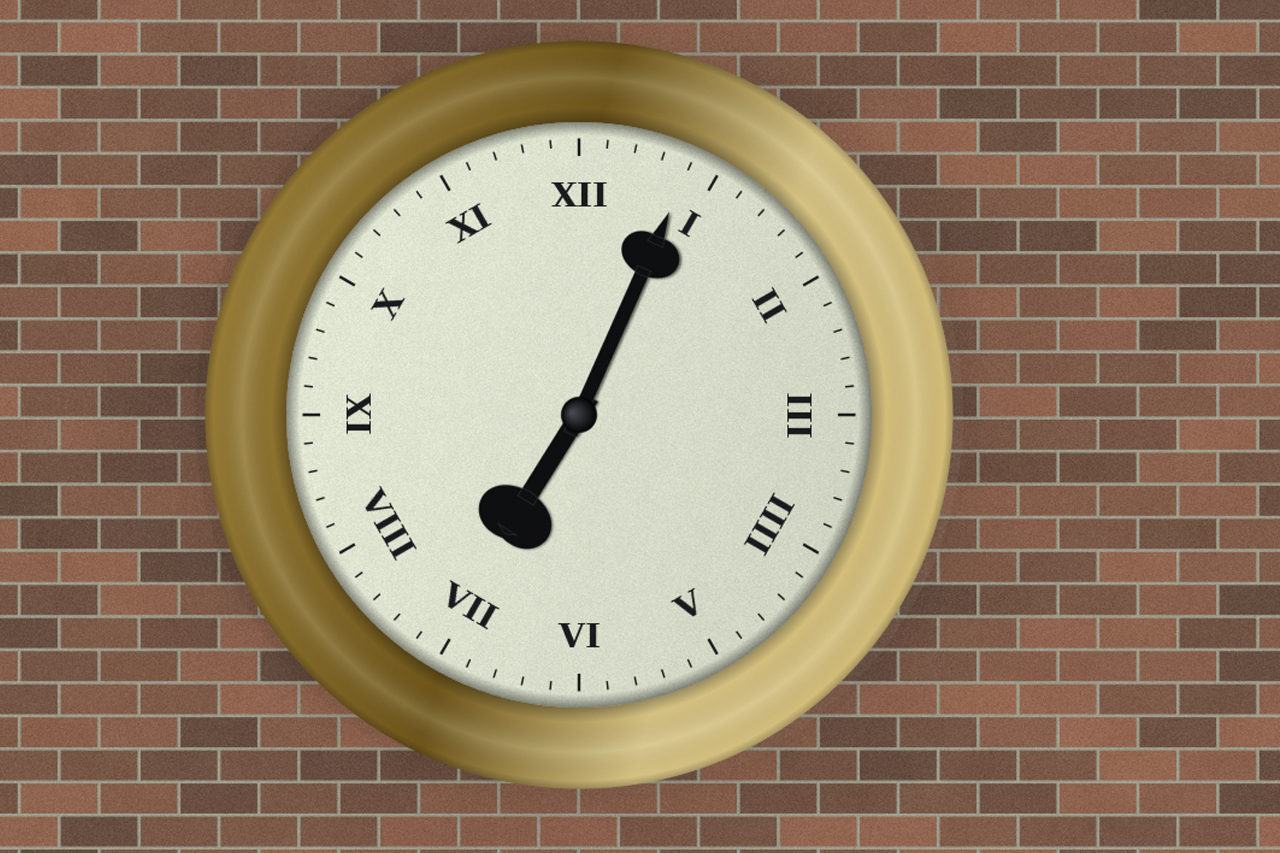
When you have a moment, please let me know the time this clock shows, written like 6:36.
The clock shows 7:04
